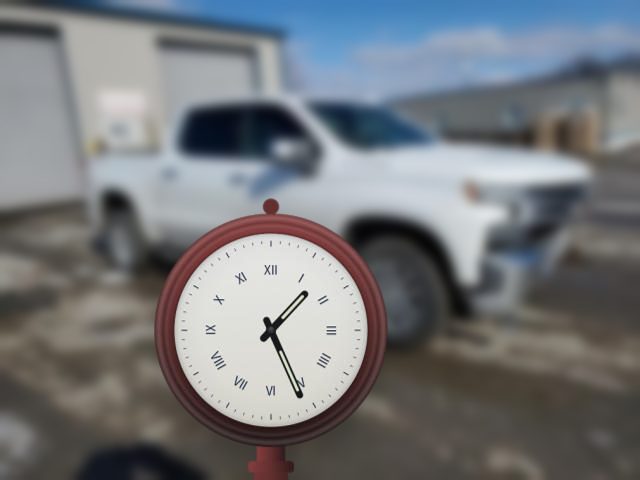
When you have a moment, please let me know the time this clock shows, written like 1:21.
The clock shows 1:26
